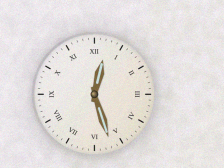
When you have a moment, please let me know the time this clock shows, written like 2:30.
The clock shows 12:27
